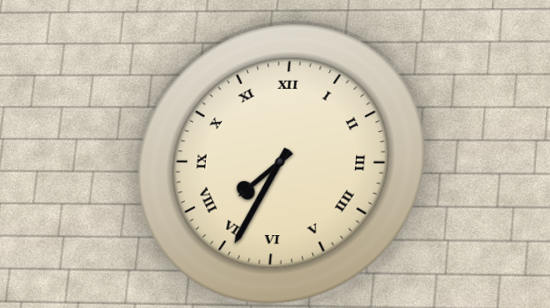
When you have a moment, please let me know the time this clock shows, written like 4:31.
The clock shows 7:34
